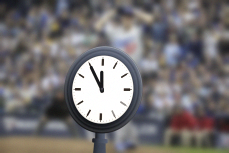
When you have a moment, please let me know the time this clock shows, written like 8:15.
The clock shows 11:55
